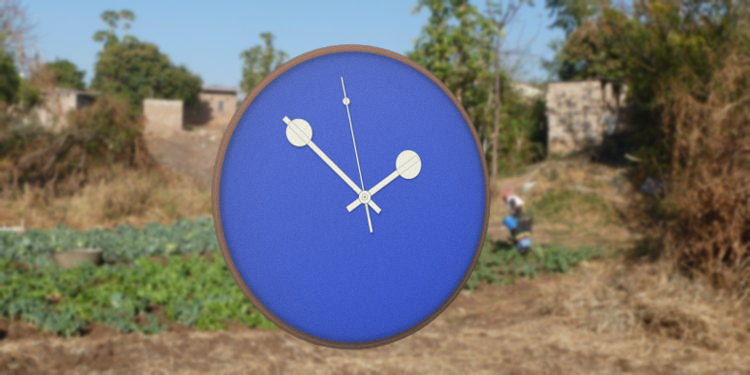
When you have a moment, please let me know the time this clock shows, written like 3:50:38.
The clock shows 1:51:58
